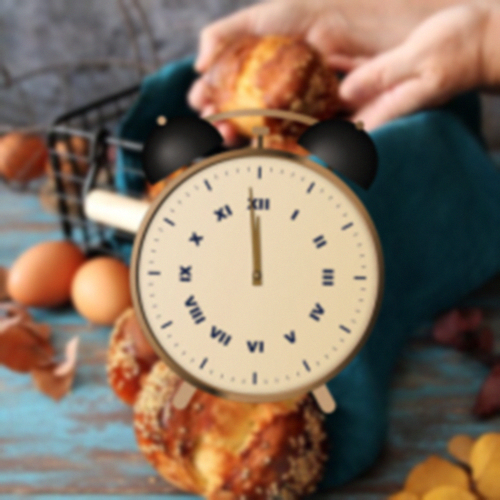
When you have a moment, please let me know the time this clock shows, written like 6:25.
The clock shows 11:59
